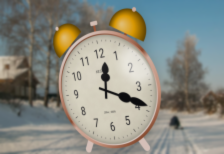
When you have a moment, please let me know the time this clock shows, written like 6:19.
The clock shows 12:19
